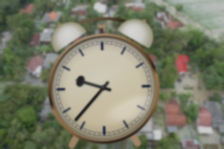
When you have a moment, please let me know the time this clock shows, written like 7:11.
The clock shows 9:37
